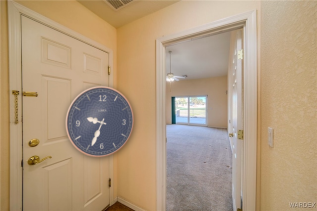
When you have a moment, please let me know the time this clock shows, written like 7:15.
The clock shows 9:34
